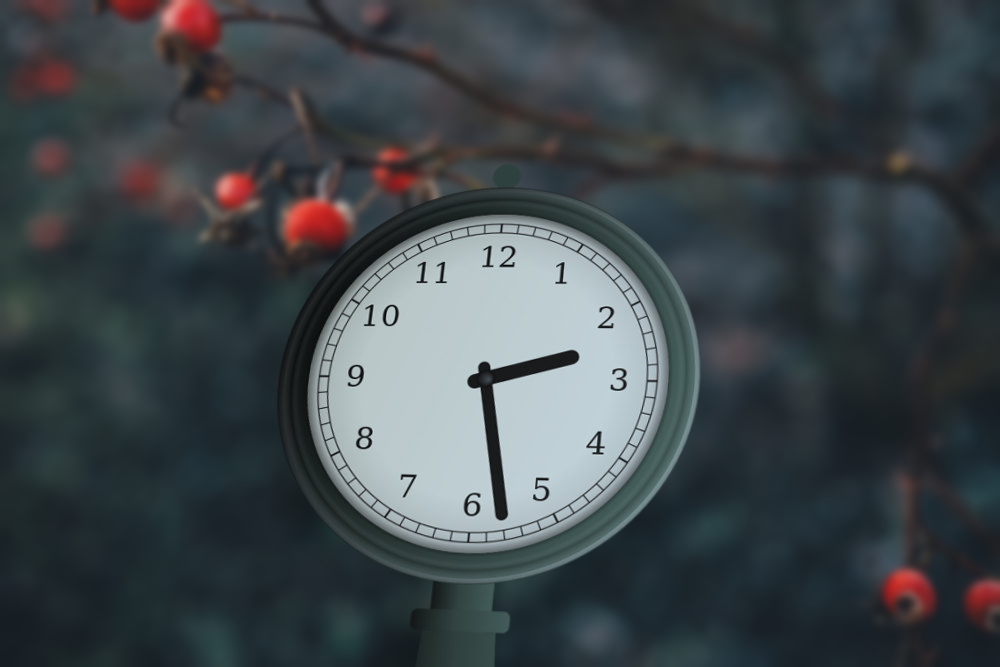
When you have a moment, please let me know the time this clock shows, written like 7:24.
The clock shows 2:28
